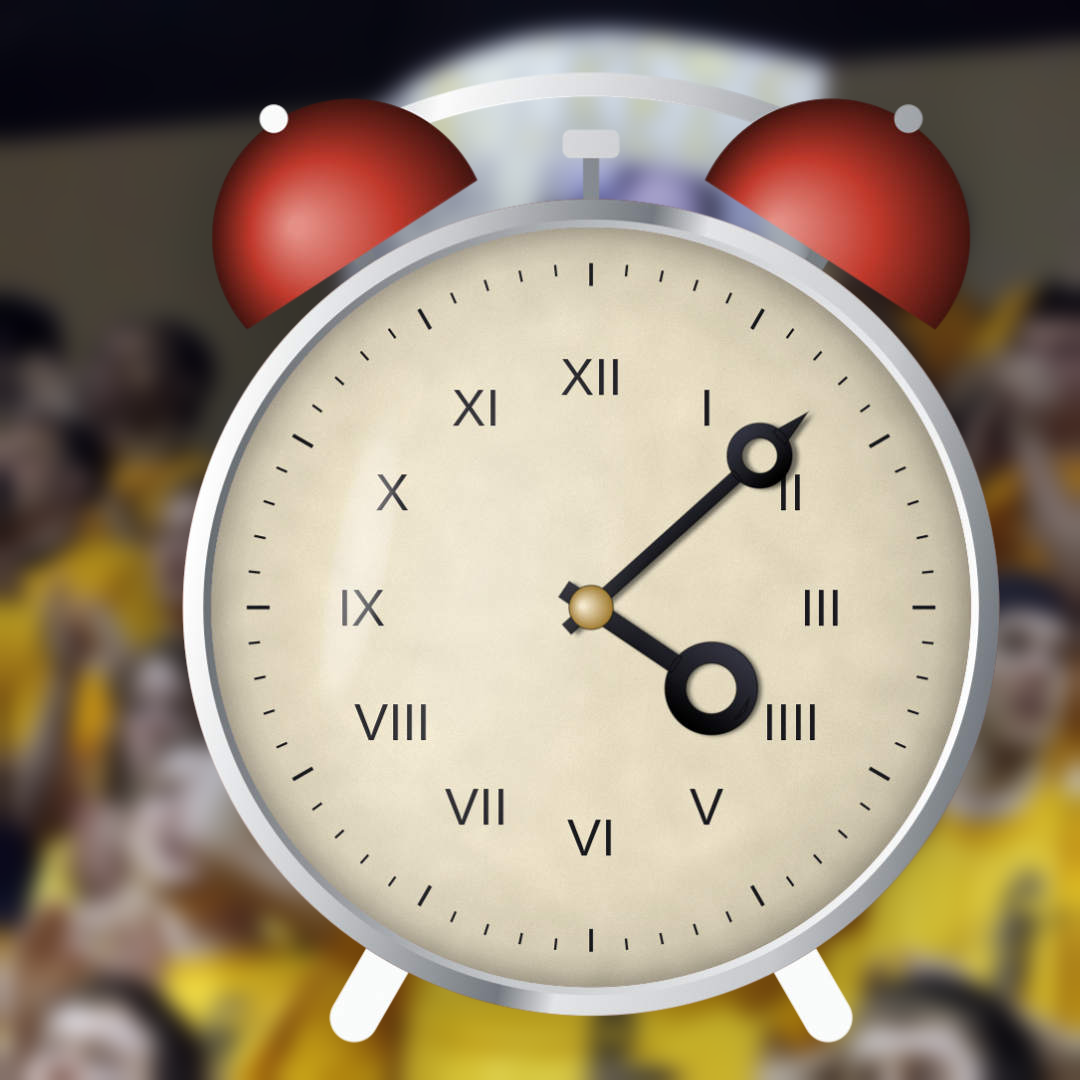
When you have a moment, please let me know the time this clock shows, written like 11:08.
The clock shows 4:08
